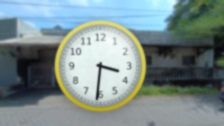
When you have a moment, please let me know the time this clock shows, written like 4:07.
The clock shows 3:31
